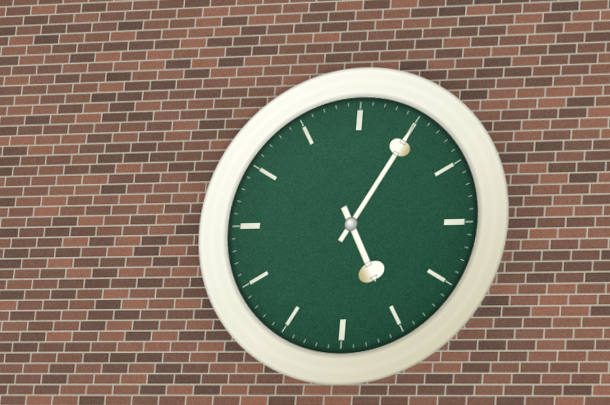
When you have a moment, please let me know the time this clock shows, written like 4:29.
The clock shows 5:05
